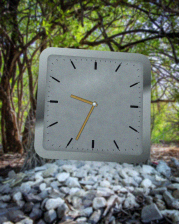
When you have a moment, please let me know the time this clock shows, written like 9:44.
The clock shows 9:34
